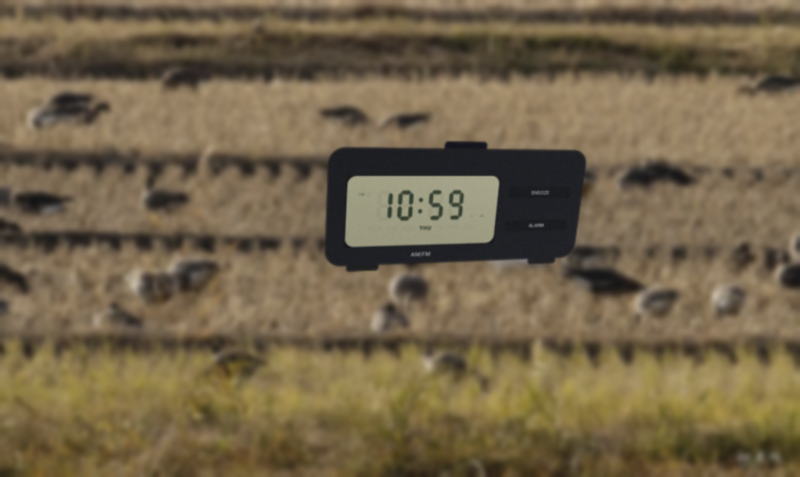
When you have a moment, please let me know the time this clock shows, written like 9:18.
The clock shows 10:59
